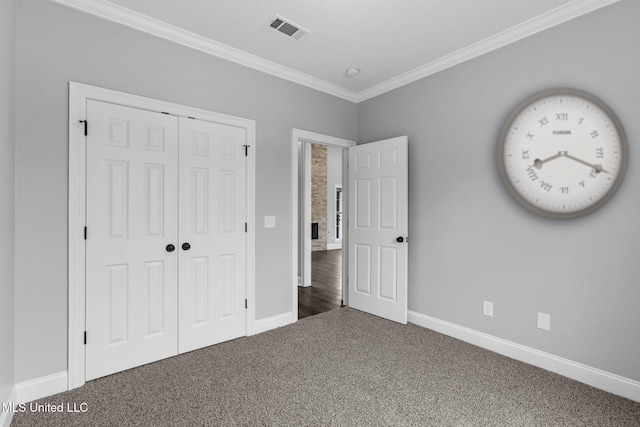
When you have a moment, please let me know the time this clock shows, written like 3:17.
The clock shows 8:19
